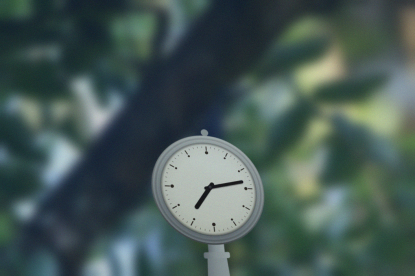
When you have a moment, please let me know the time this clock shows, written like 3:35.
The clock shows 7:13
